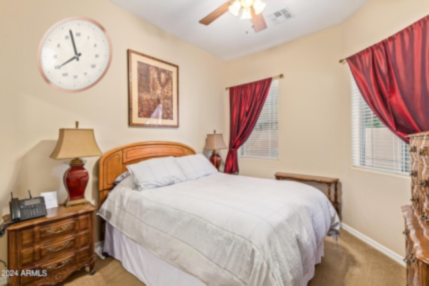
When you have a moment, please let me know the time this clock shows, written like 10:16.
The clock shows 7:57
